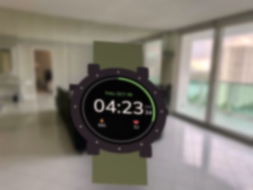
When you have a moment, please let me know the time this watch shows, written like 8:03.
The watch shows 4:23
